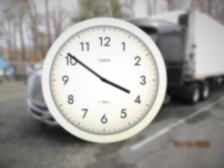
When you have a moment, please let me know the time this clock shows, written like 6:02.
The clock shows 3:51
